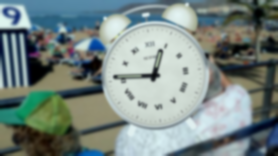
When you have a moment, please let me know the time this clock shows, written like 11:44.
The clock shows 12:46
